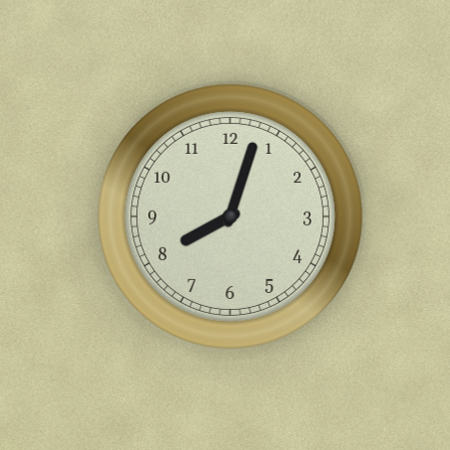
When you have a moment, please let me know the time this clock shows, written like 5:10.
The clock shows 8:03
